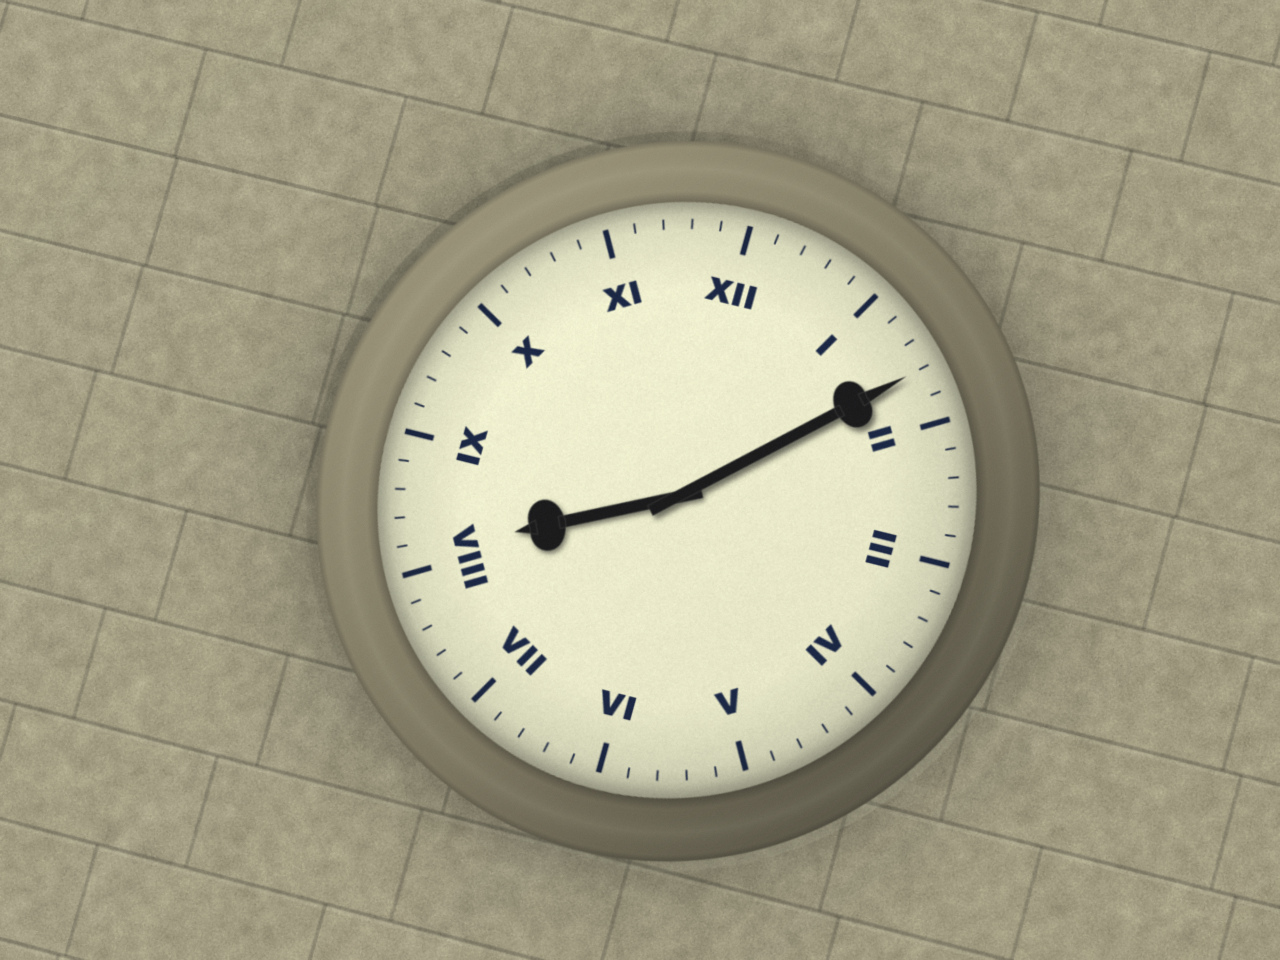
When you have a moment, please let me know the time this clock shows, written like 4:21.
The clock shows 8:08
